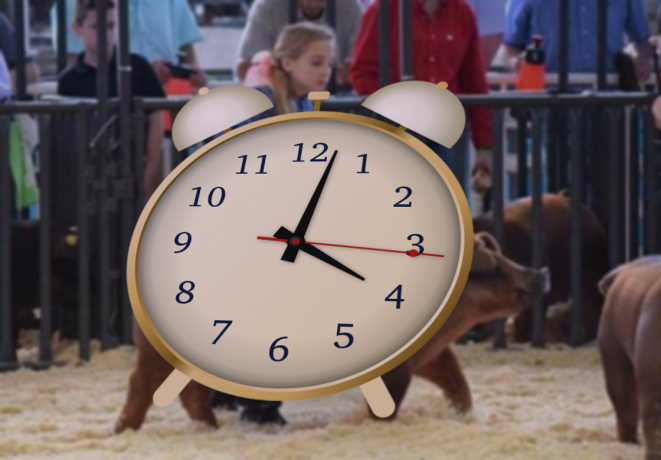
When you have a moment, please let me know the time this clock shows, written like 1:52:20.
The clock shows 4:02:16
